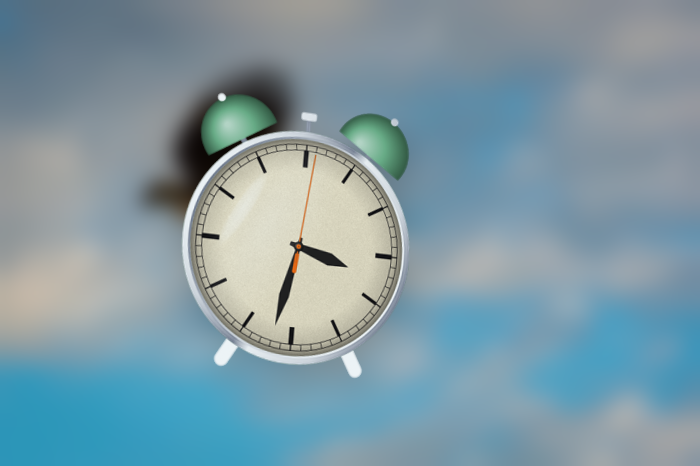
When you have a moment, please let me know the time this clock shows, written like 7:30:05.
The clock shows 3:32:01
